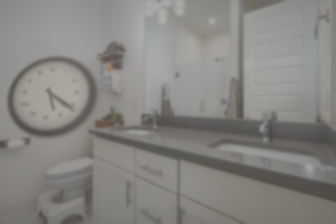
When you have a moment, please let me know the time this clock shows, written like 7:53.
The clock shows 5:21
